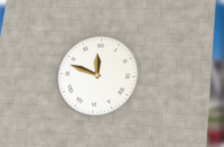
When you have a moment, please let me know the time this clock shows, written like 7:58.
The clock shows 11:48
